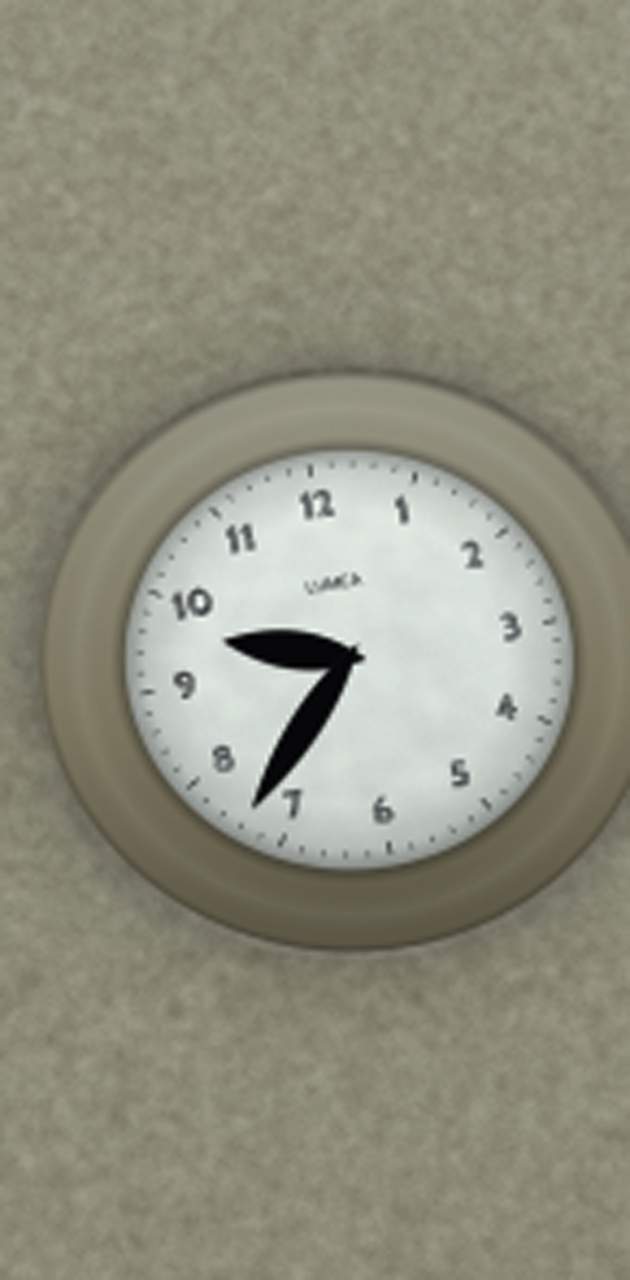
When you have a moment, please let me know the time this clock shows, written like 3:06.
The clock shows 9:37
